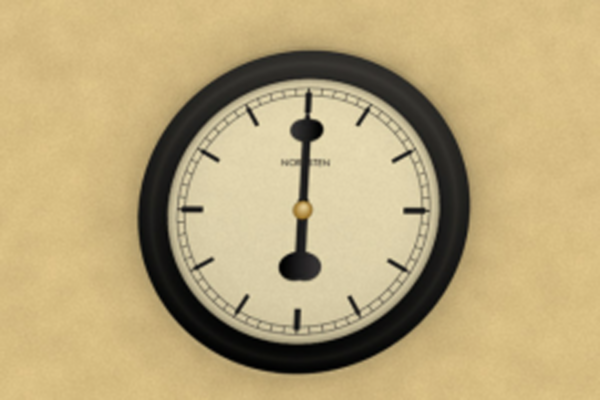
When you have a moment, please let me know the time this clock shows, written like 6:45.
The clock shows 6:00
